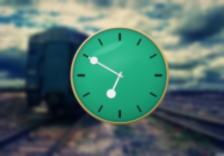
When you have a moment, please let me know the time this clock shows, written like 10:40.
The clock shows 6:50
